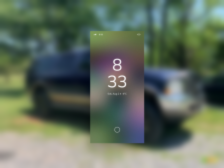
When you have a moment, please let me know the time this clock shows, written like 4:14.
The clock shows 8:33
